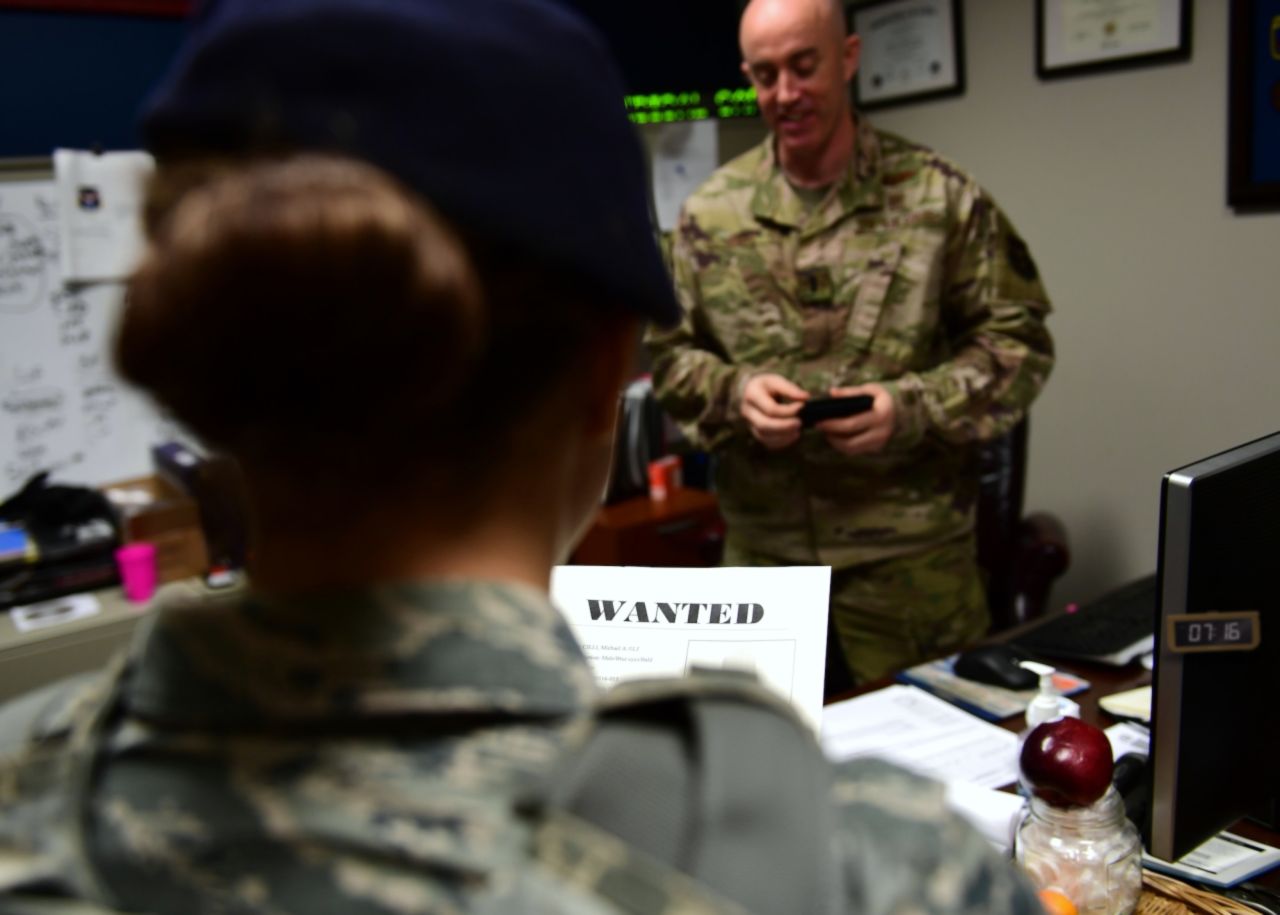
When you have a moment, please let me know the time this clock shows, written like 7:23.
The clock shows 7:16
